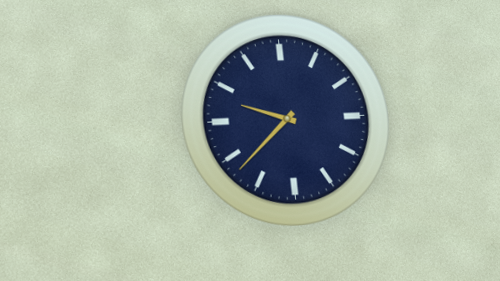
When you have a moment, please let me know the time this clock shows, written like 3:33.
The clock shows 9:38
